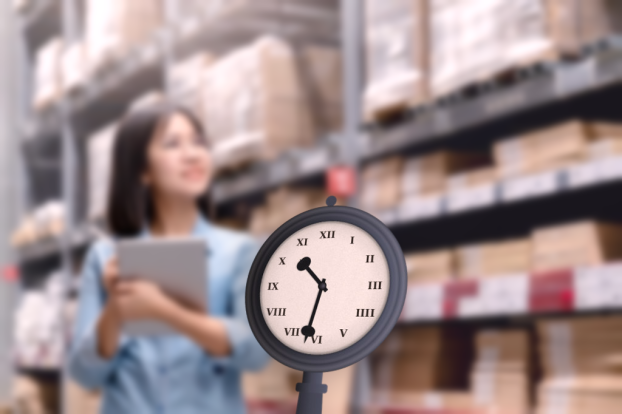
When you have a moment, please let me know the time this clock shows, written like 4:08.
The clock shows 10:32
